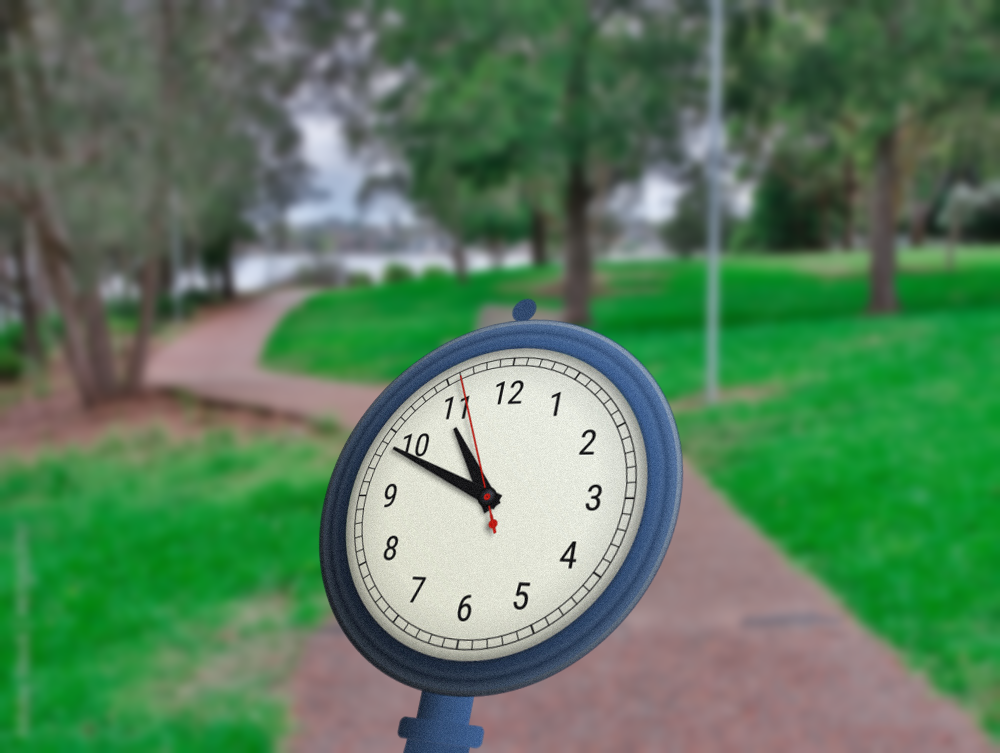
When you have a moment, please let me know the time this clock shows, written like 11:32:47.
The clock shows 10:48:56
